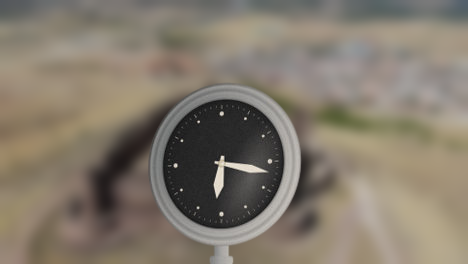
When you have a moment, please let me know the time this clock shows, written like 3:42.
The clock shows 6:17
